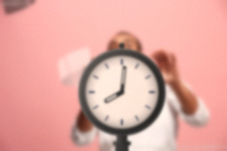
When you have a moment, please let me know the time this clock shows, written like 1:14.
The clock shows 8:01
